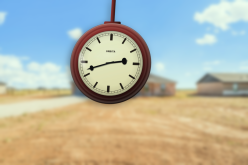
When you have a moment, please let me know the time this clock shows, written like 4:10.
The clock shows 2:42
